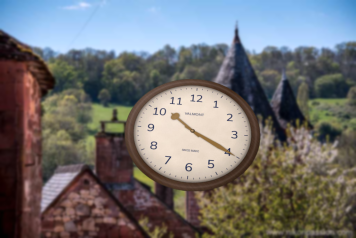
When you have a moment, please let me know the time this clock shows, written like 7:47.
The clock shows 10:20
